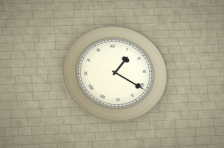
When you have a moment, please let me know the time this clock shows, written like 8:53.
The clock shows 1:21
